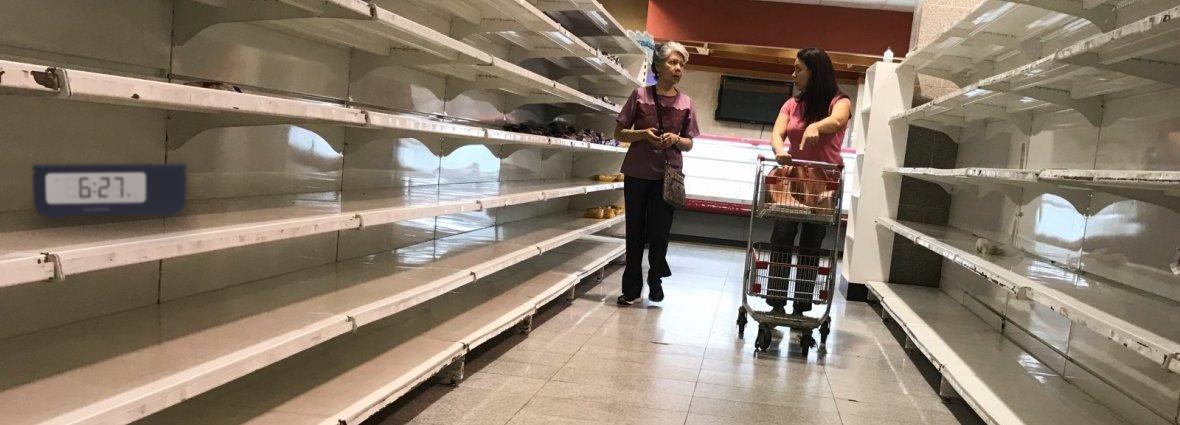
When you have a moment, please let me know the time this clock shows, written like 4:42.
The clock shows 6:27
